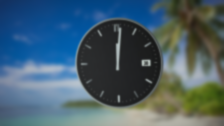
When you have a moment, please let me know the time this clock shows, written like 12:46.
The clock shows 12:01
